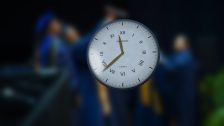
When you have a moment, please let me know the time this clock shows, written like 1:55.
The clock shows 11:38
